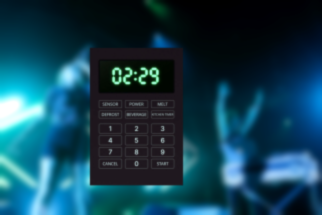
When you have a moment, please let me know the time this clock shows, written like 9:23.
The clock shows 2:29
